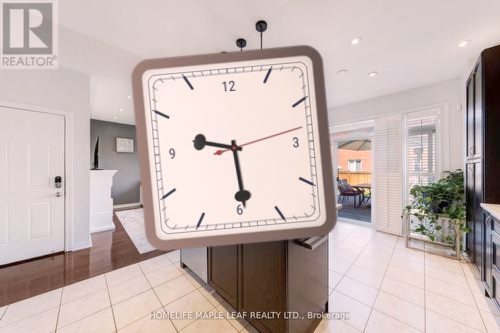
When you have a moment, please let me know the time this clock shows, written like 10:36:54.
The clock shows 9:29:13
